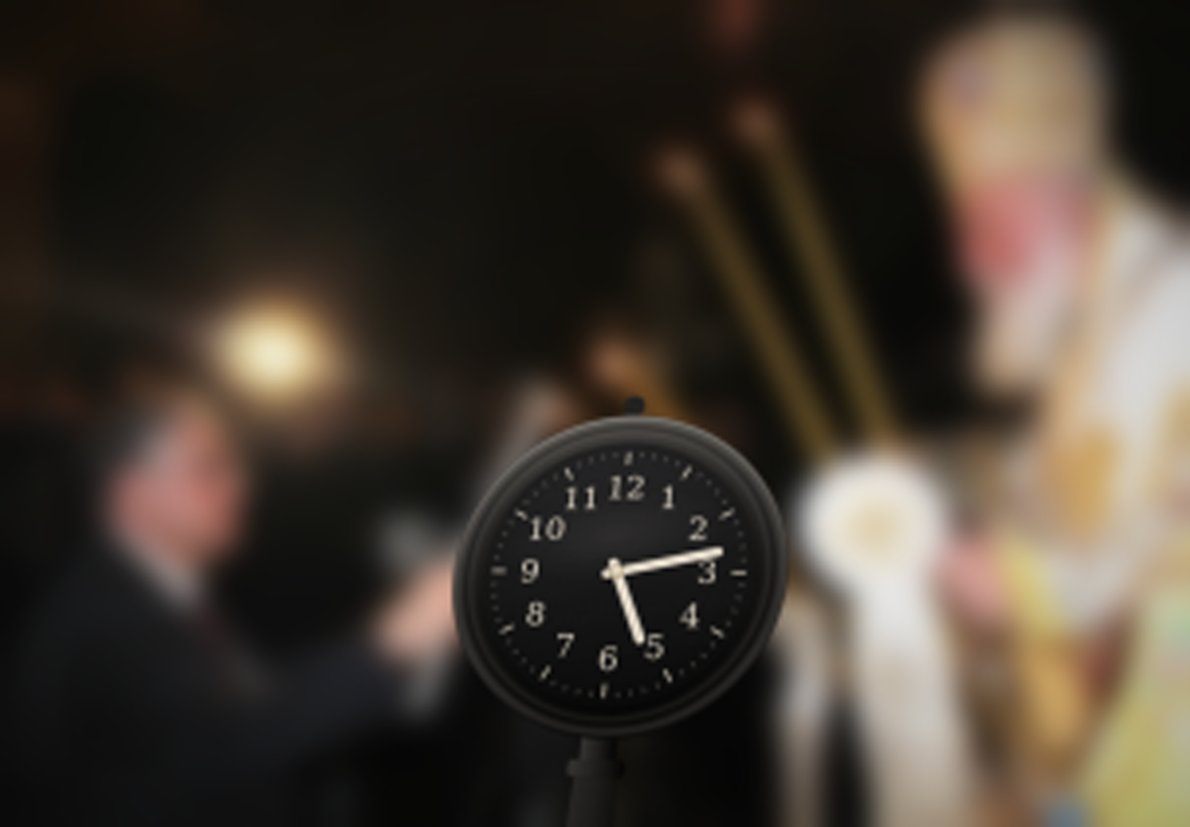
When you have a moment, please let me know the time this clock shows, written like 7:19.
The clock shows 5:13
